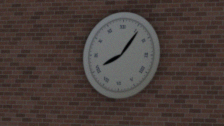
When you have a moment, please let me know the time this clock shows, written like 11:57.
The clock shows 8:06
